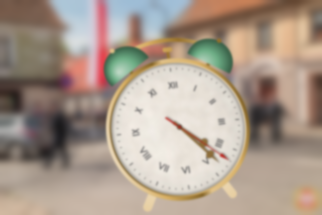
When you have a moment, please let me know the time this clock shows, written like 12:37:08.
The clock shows 4:23:22
